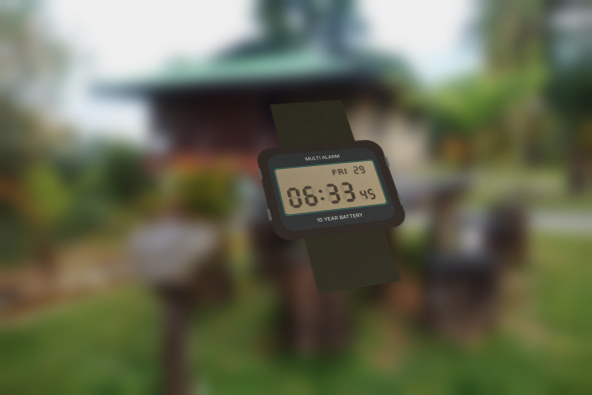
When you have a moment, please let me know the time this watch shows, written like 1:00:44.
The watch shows 6:33:45
